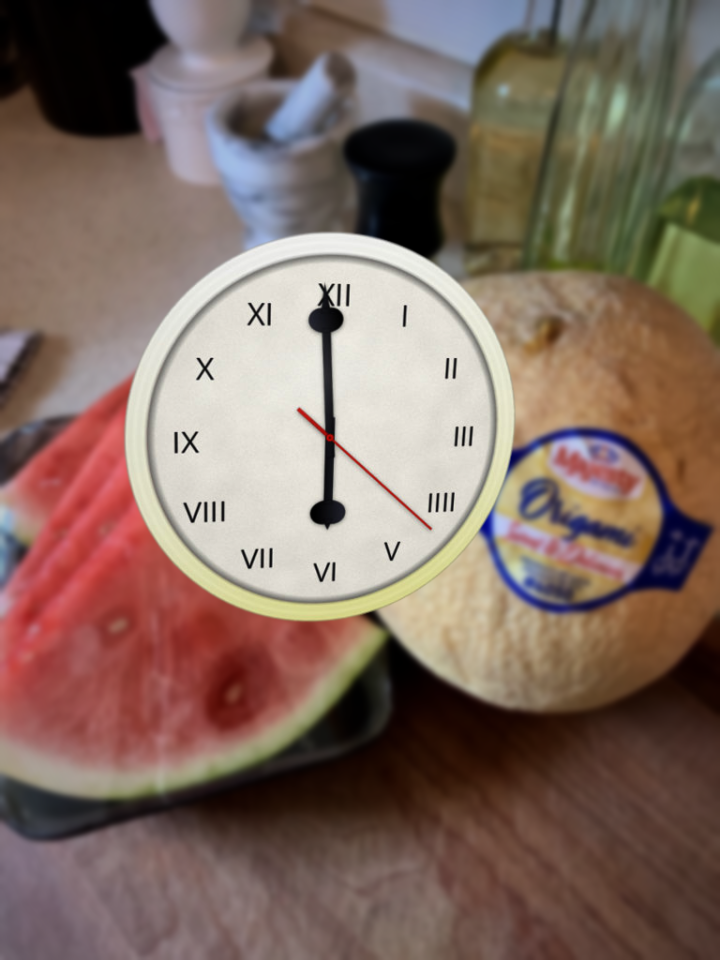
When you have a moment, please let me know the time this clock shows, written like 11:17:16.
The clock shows 5:59:22
